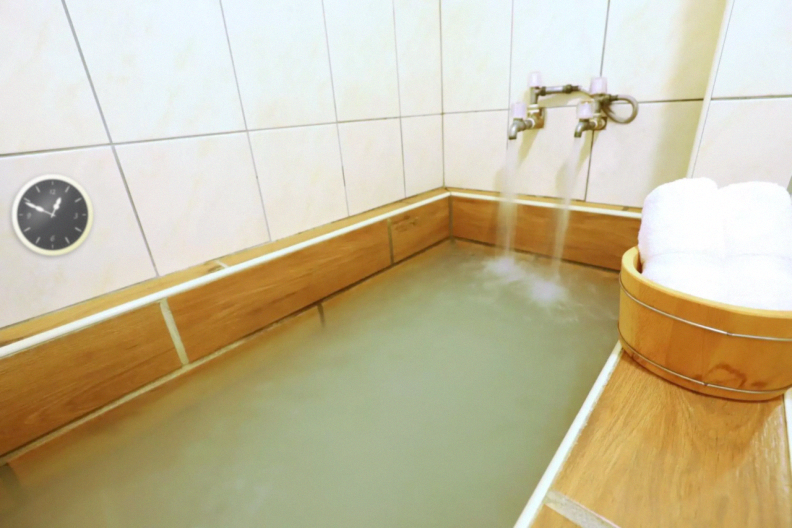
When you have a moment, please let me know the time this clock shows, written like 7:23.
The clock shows 12:49
